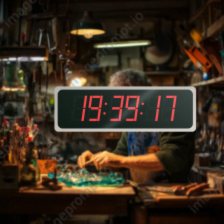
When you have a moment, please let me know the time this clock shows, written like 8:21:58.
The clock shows 19:39:17
